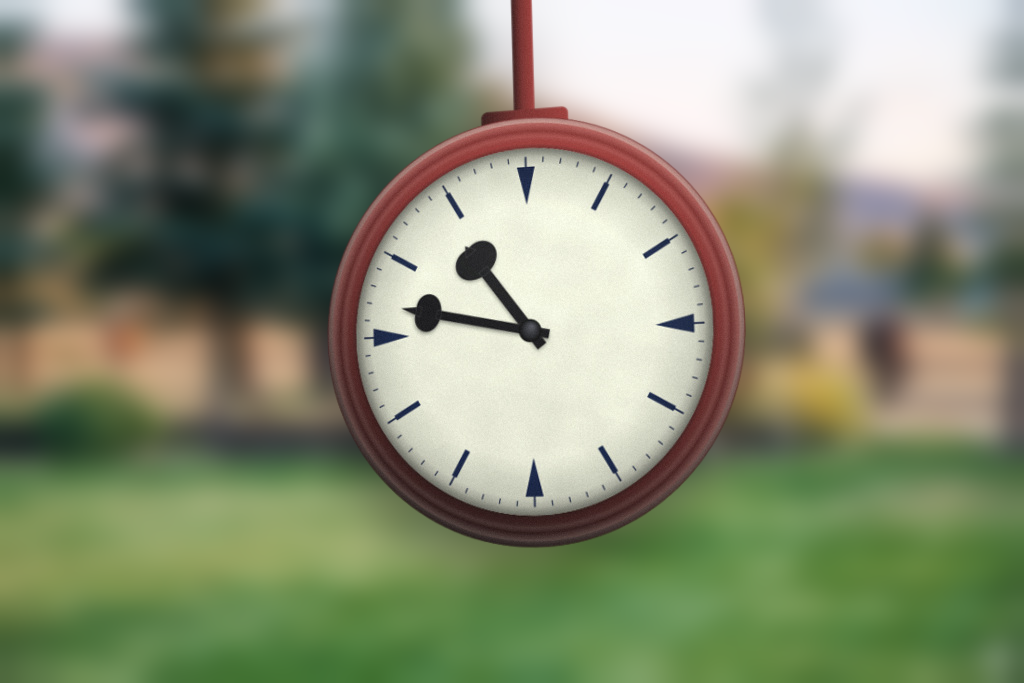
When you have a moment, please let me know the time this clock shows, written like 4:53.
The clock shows 10:47
